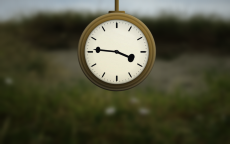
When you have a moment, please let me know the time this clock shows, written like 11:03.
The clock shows 3:46
